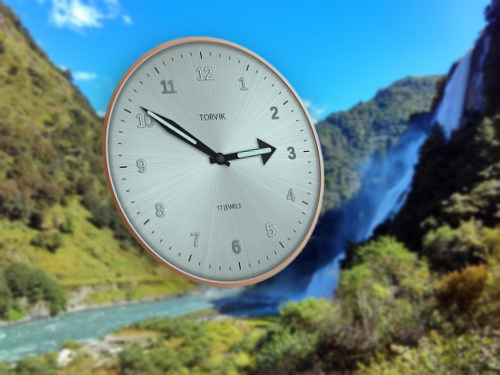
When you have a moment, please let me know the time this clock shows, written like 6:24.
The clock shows 2:51
